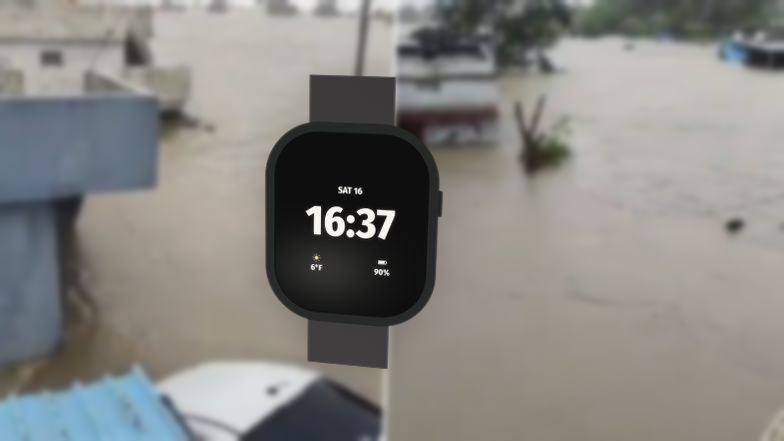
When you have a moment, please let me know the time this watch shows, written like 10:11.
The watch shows 16:37
